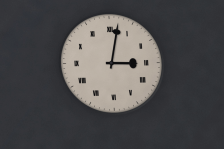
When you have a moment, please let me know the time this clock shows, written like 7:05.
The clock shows 3:02
